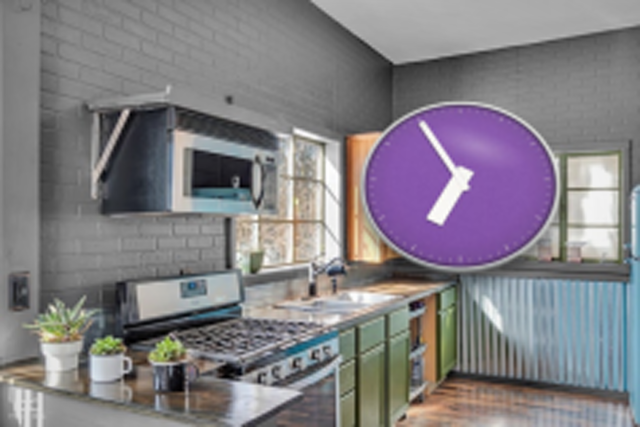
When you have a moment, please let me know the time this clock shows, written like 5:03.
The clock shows 6:55
